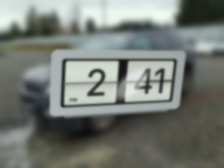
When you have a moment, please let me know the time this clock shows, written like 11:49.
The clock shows 2:41
